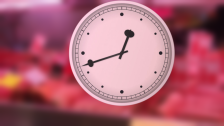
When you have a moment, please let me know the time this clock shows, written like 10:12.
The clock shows 12:42
